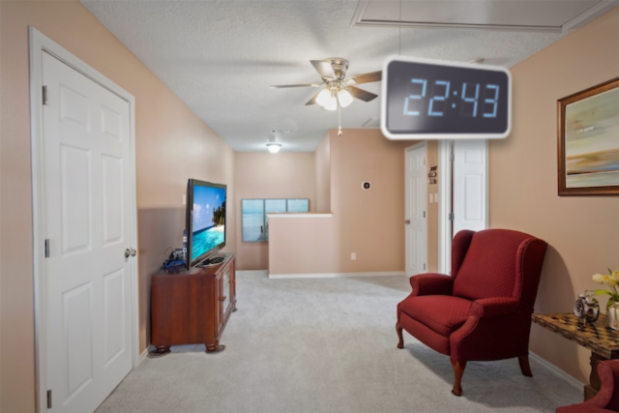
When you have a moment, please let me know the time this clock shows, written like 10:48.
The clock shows 22:43
